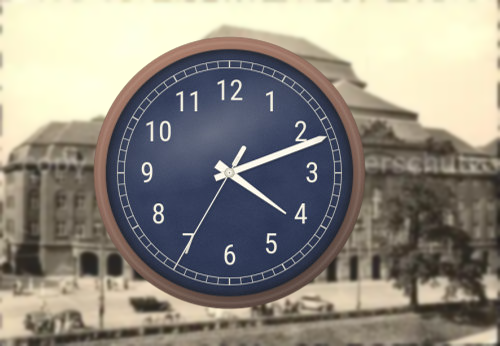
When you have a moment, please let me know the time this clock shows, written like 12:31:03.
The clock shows 4:11:35
